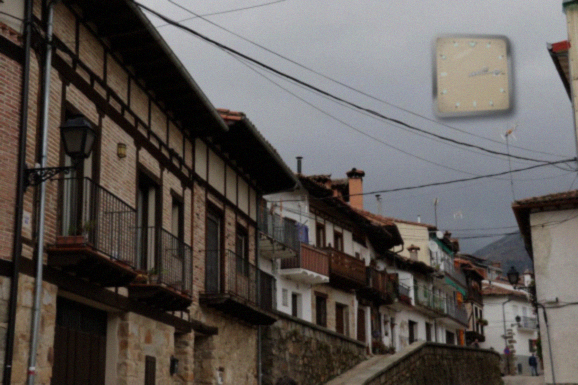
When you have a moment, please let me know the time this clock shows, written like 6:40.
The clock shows 2:14
